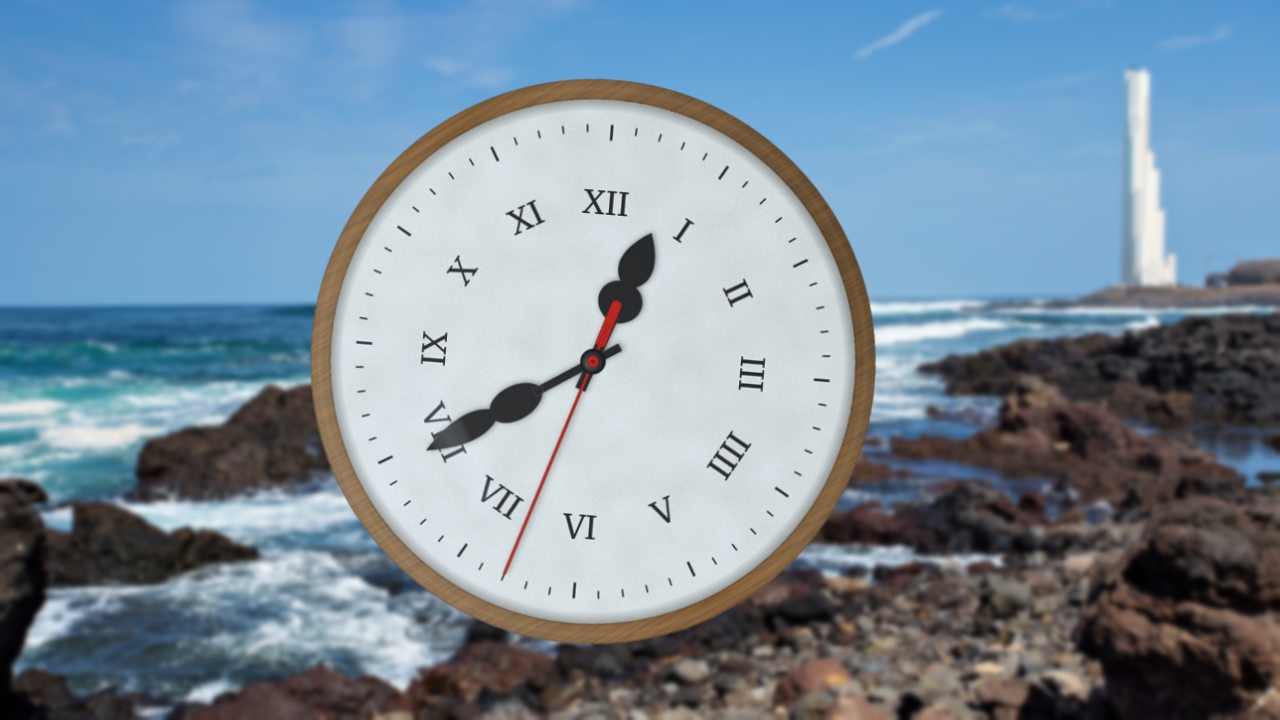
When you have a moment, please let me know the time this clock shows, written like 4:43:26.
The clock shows 12:39:33
